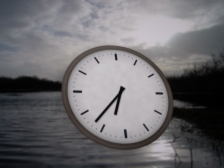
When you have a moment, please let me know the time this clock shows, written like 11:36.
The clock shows 6:37
